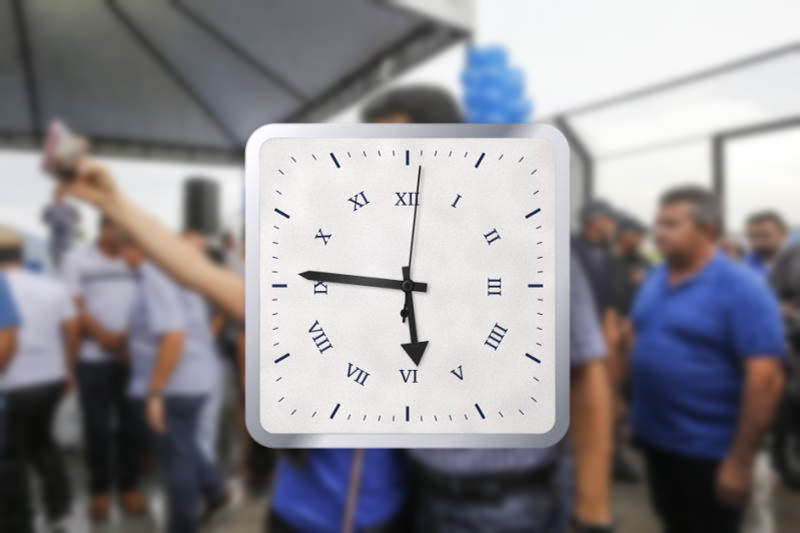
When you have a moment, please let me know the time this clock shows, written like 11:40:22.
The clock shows 5:46:01
